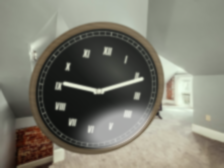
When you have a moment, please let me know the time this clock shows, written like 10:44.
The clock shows 9:11
